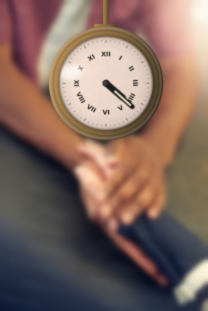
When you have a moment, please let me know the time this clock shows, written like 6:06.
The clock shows 4:22
